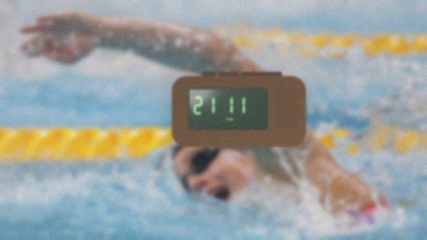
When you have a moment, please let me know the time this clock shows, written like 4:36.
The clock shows 21:11
